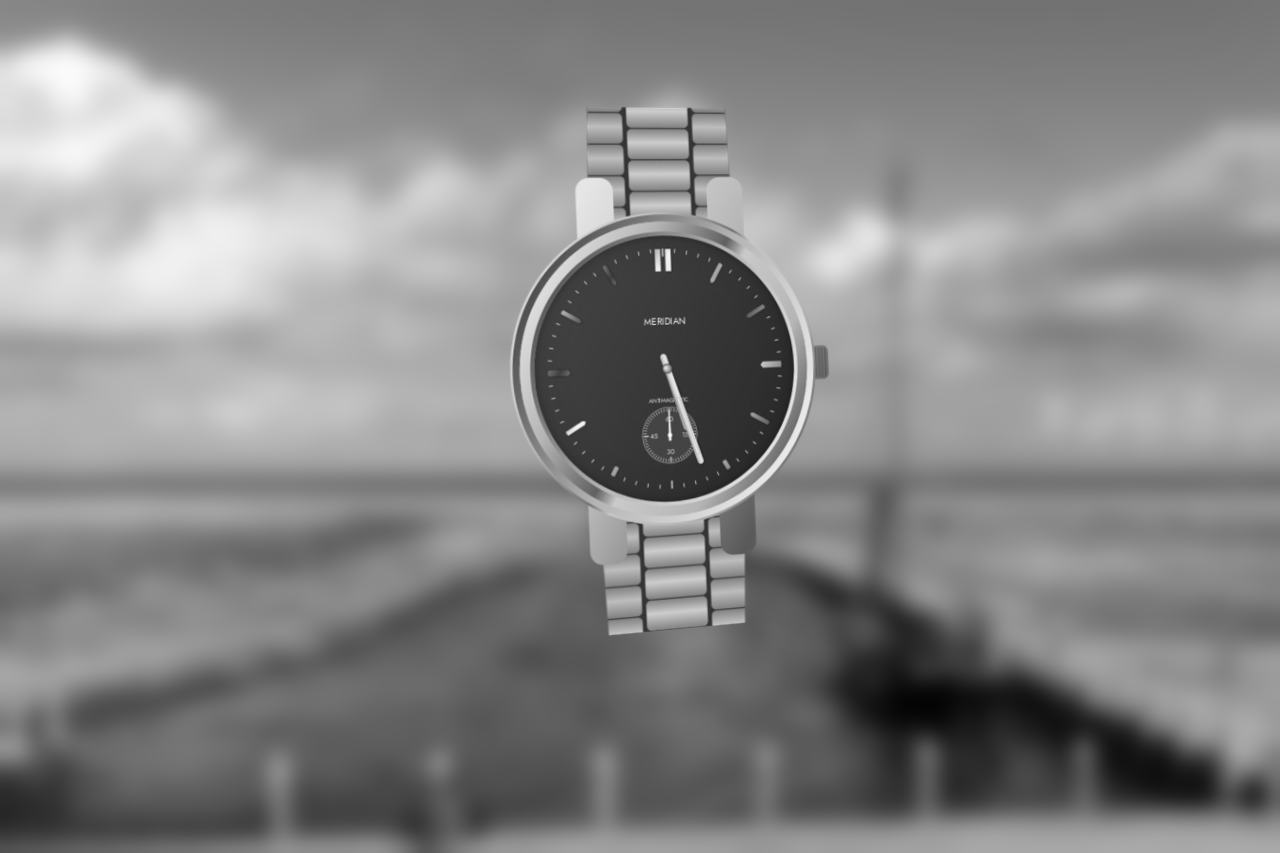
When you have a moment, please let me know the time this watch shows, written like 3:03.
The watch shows 5:27
